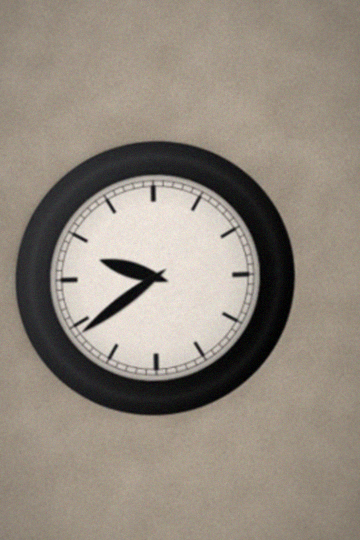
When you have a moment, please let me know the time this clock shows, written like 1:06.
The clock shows 9:39
